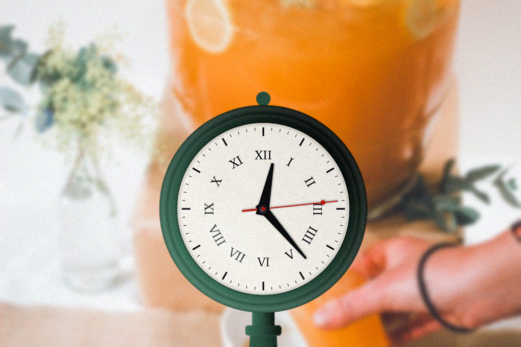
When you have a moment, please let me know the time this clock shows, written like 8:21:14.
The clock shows 12:23:14
